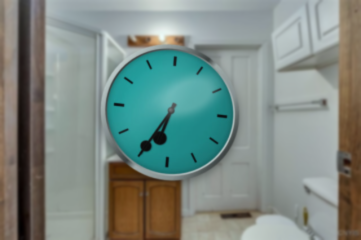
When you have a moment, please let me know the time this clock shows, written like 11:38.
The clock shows 6:35
